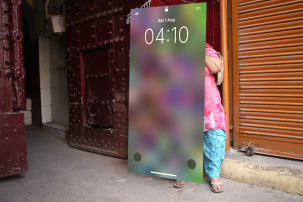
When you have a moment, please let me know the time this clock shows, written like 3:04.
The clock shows 4:10
